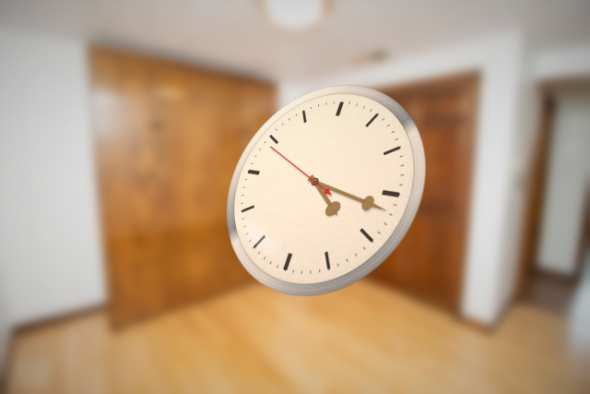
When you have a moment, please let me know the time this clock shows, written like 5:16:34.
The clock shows 4:16:49
